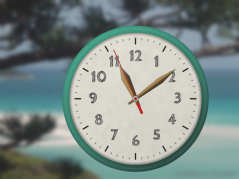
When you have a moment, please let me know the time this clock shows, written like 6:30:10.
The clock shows 11:08:56
